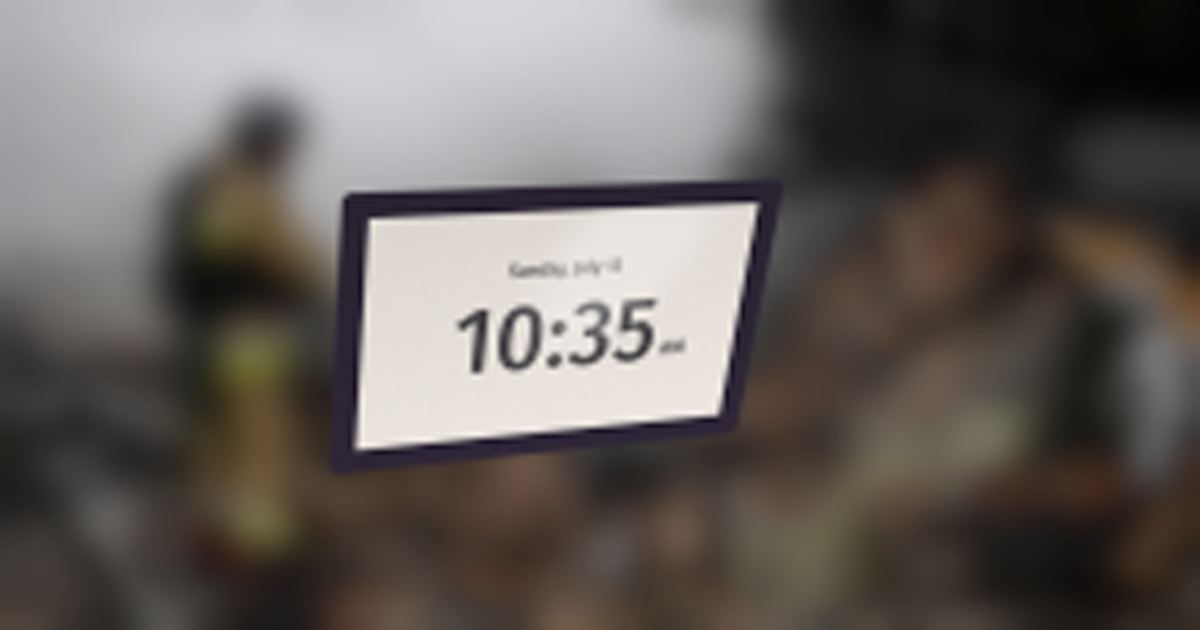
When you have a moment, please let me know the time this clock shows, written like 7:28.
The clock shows 10:35
